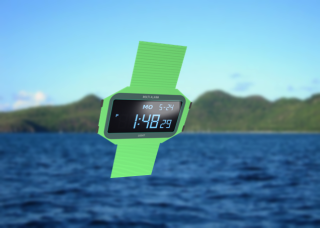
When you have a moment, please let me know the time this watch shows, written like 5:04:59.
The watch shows 1:48:29
